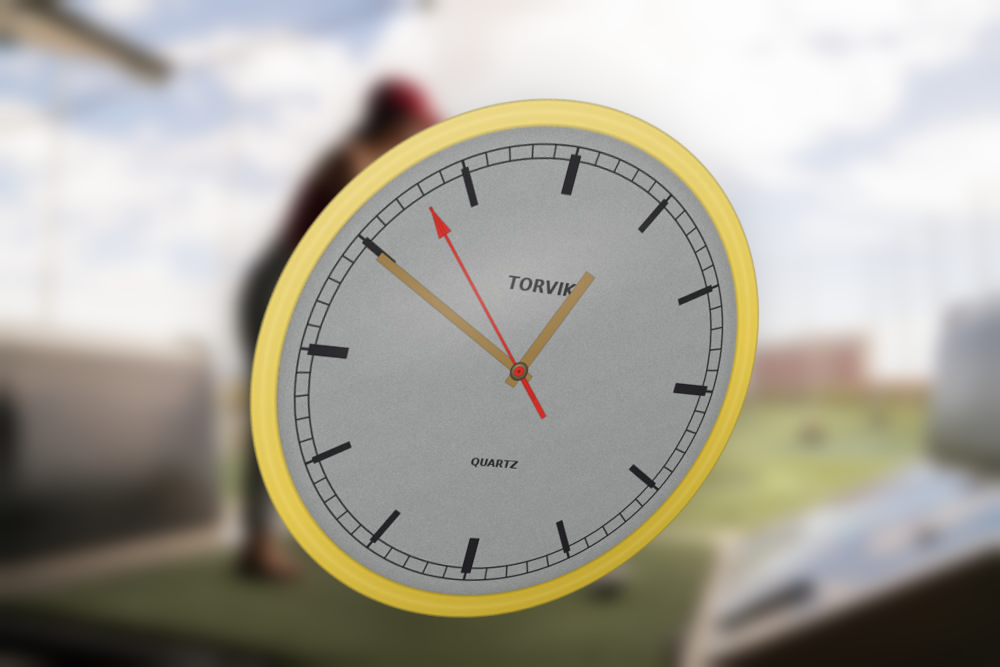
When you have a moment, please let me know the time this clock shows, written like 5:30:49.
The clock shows 12:49:53
